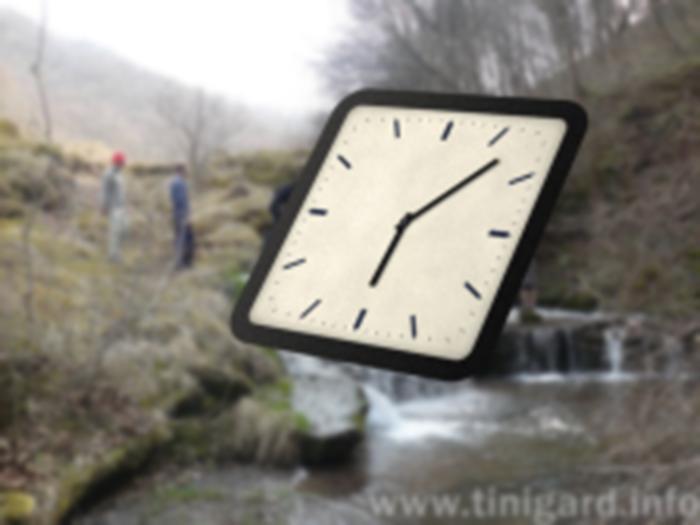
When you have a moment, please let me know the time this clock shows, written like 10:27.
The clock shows 6:07
